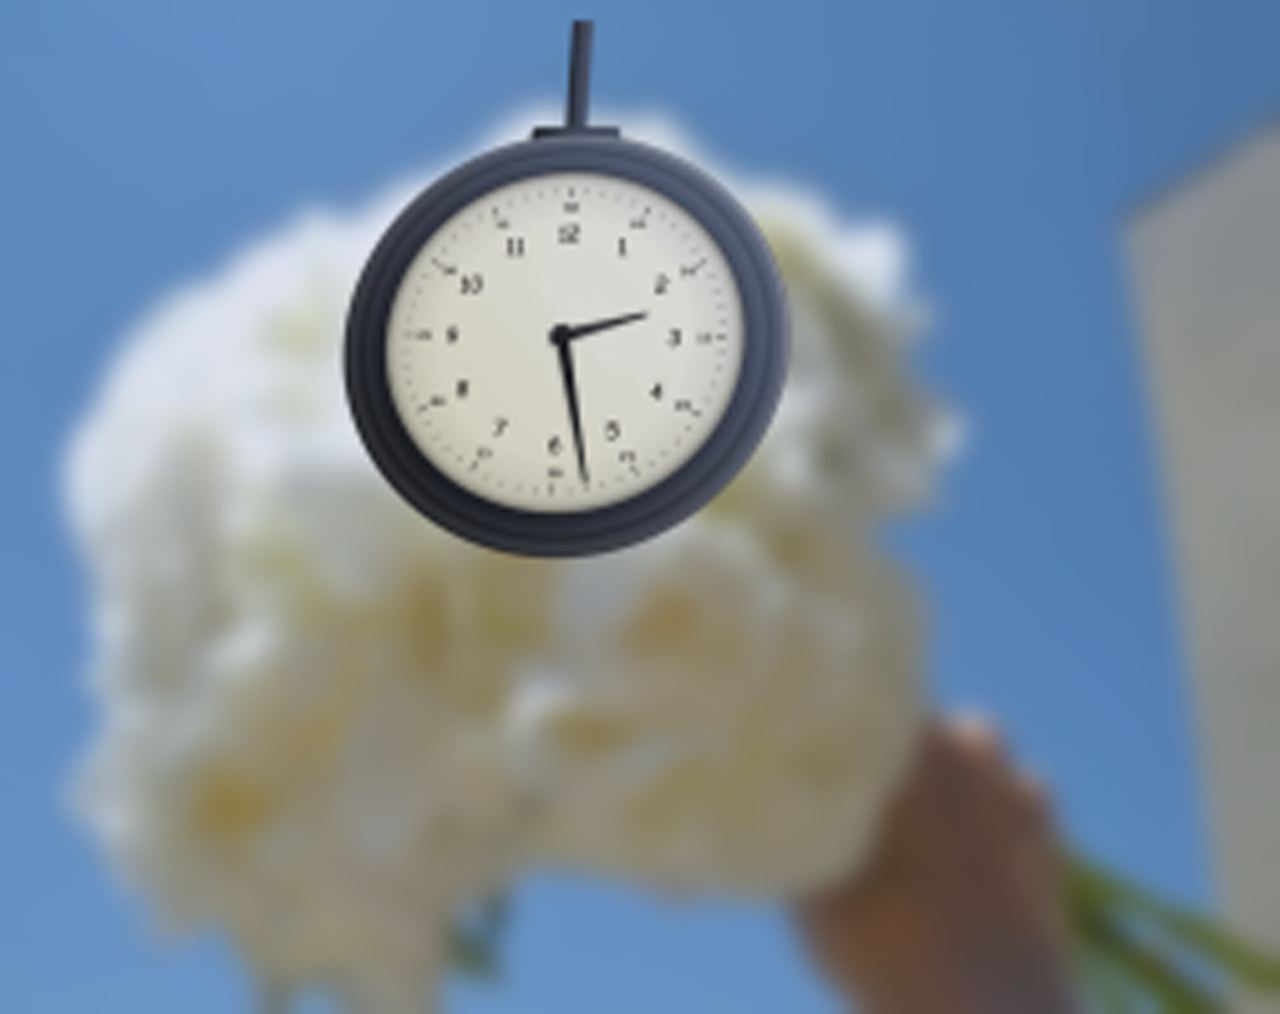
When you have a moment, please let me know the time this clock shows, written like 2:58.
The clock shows 2:28
